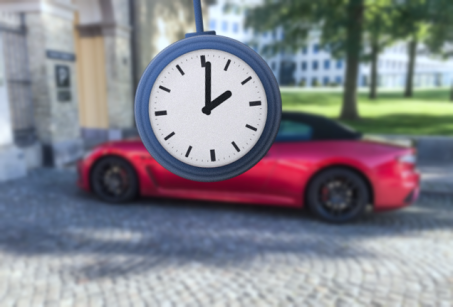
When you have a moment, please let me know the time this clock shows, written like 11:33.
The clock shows 2:01
